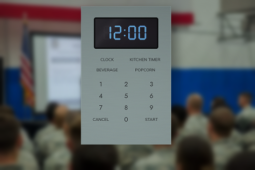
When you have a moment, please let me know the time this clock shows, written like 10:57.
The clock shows 12:00
